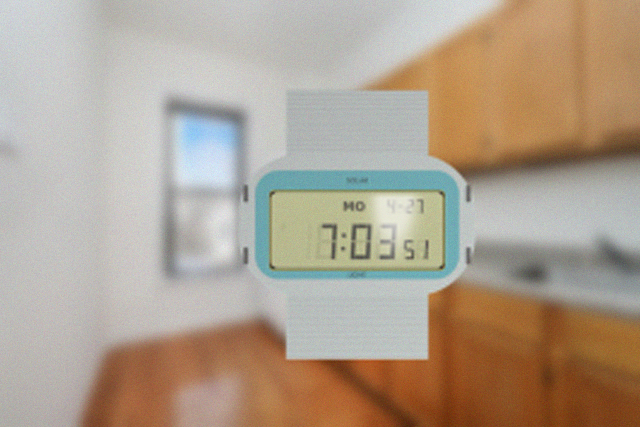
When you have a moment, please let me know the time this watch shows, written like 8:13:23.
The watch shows 7:03:51
